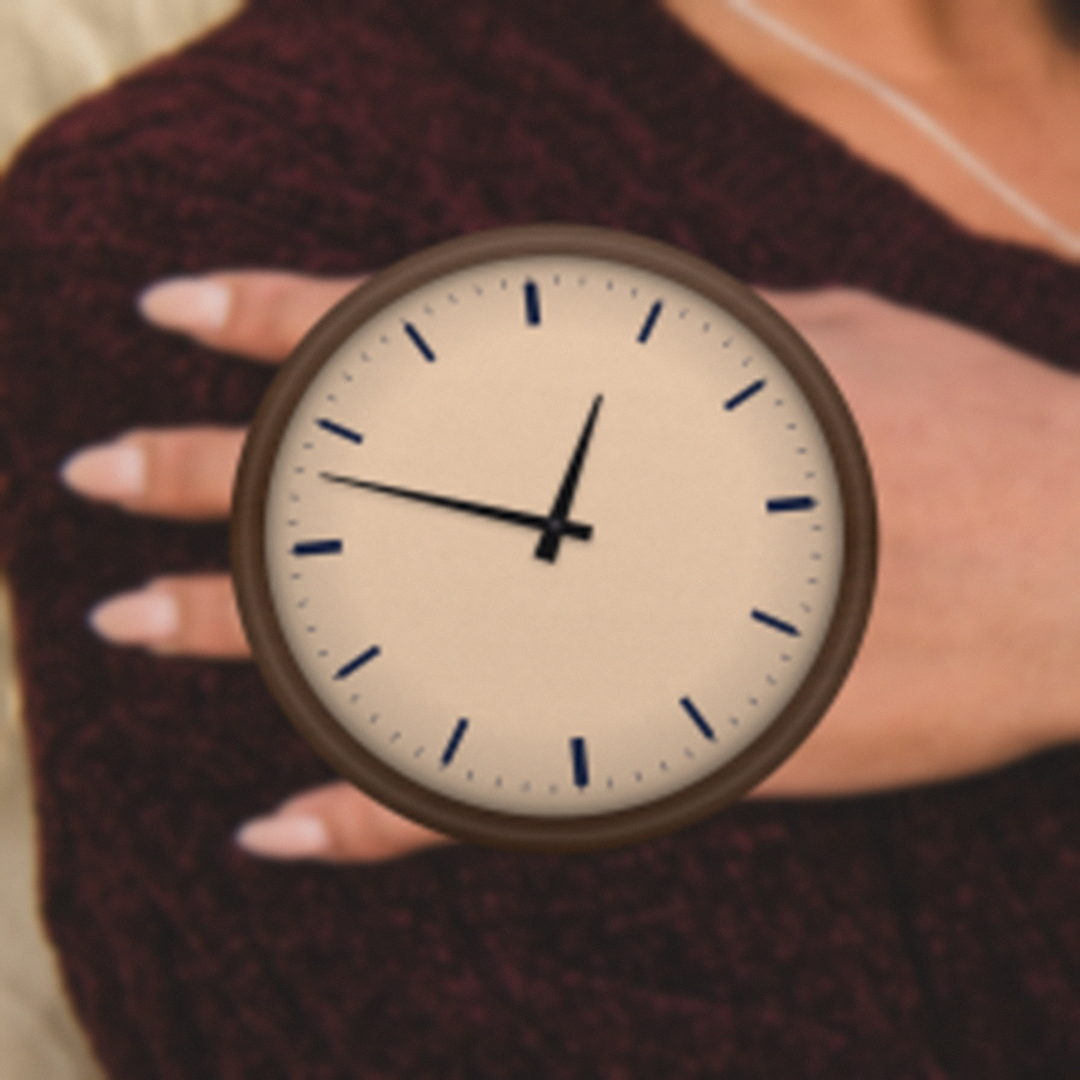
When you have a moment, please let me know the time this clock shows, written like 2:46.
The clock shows 12:48
